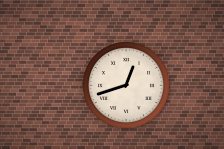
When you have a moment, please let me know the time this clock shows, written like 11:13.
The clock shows 12:42
